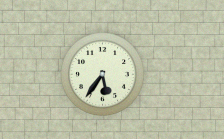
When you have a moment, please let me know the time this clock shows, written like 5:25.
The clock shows 5:36
